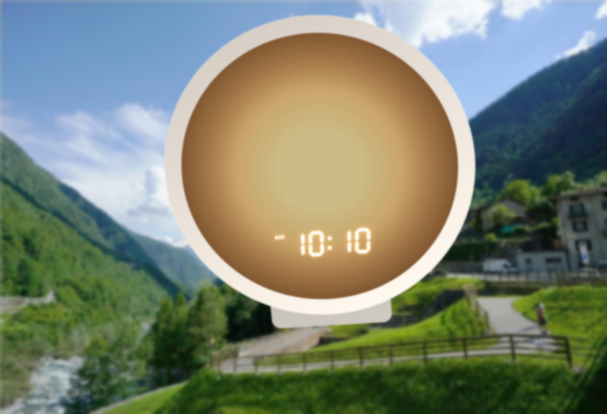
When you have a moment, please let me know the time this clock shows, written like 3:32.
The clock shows 10:10
